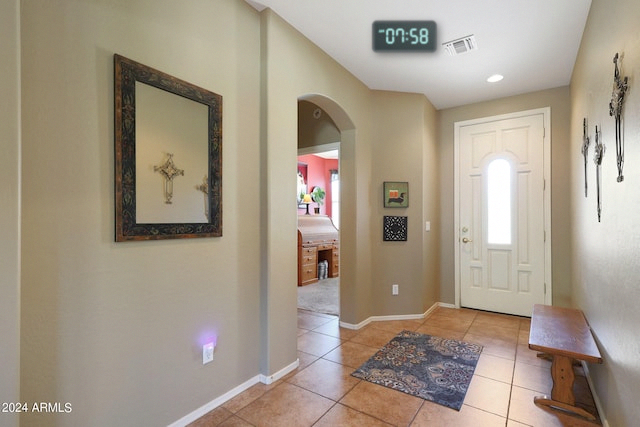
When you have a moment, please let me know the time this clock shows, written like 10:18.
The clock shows 7:58
